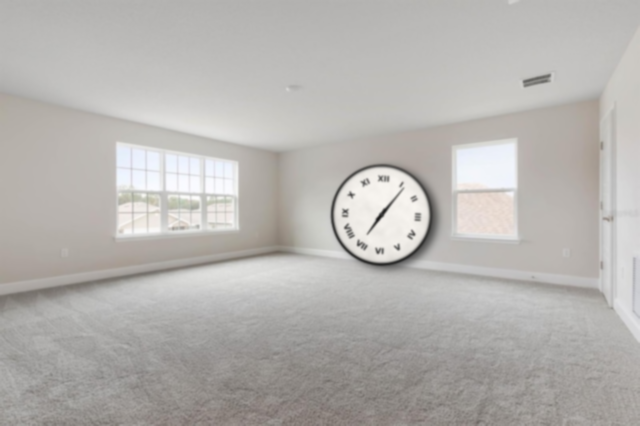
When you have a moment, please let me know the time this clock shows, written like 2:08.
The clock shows 7:06
